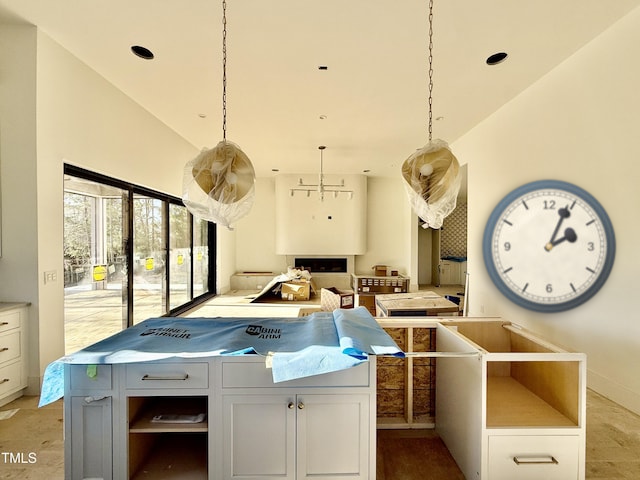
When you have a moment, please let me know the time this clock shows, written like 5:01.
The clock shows 2:04
